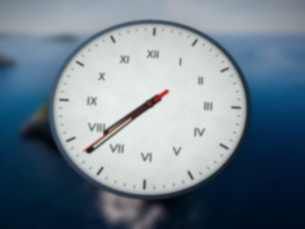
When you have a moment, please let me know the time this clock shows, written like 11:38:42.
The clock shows 7:37:38
